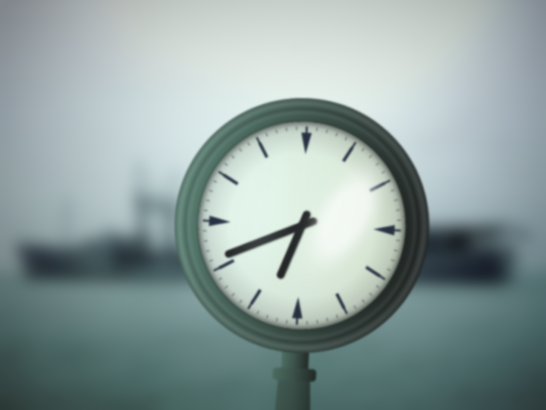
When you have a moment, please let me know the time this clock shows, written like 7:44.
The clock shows 6:41
